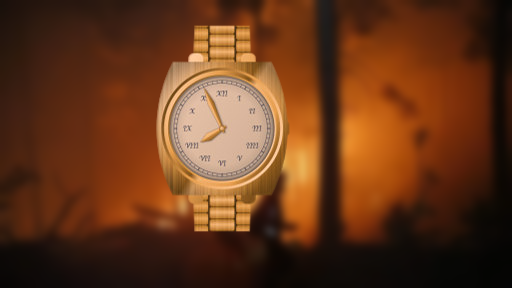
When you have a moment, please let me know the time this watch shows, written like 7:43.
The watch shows 7:56
